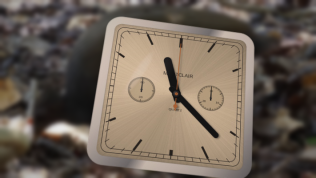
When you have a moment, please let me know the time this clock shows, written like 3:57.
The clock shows 11:22
